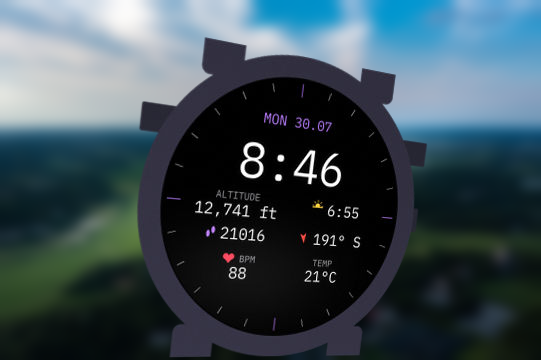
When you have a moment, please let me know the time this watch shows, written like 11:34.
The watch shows 8:46
